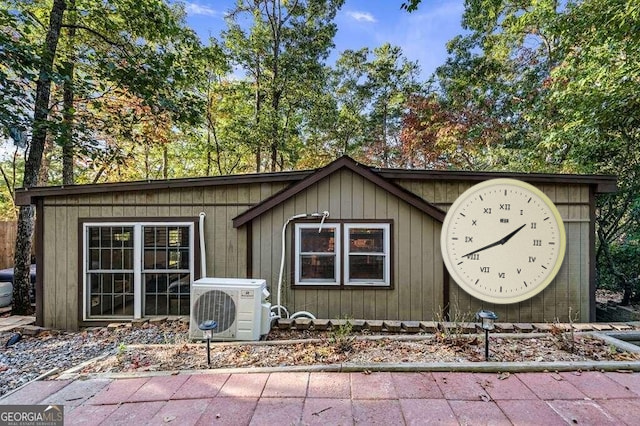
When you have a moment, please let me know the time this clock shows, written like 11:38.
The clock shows 1:41
